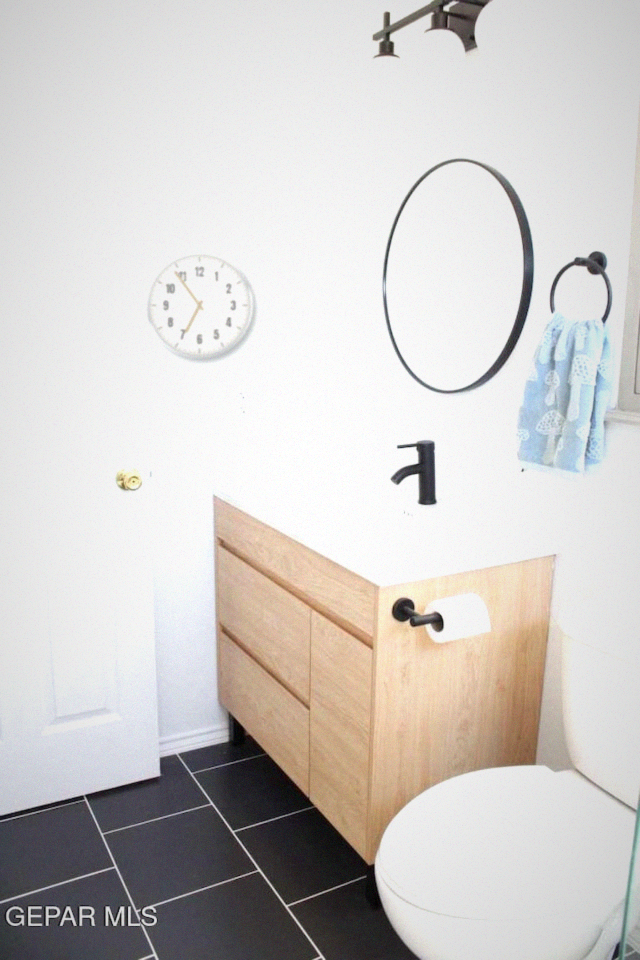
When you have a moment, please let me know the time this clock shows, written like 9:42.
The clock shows 6:54
